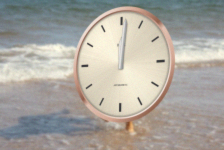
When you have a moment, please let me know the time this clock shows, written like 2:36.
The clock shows 12:01
